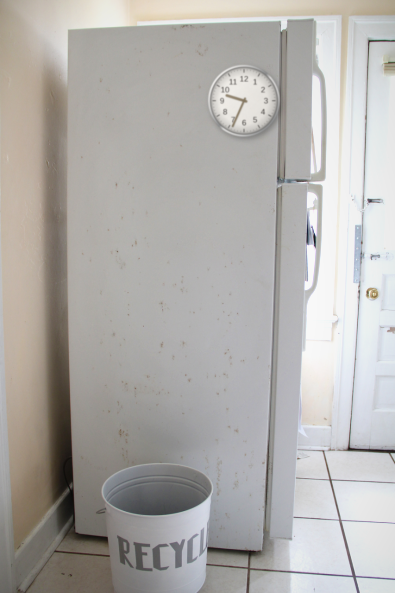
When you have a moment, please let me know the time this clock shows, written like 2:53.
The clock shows 9:34
